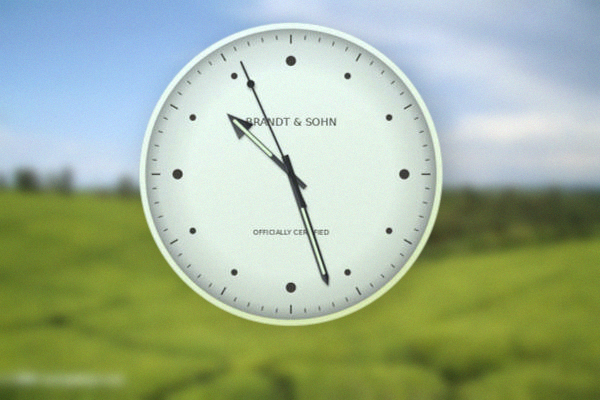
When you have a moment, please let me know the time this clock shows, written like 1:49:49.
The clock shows 10:26:56
